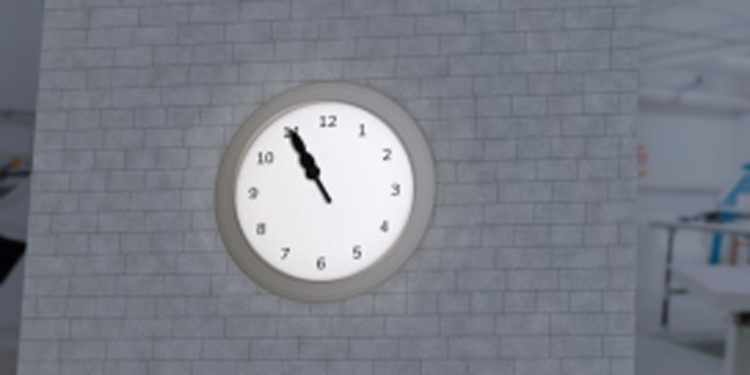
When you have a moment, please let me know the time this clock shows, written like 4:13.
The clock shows 10:55
